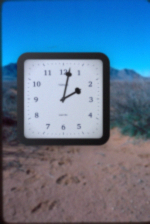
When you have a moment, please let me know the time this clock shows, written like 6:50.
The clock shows 2:02
